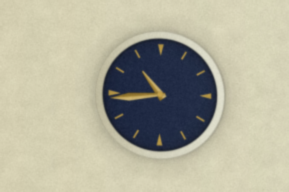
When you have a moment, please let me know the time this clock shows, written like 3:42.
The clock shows 10:44
